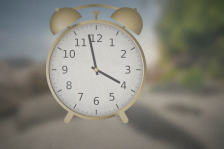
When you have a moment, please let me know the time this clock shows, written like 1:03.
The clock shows 3:58
